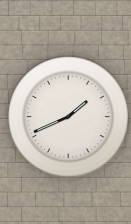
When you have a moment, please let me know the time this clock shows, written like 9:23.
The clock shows 1:41
